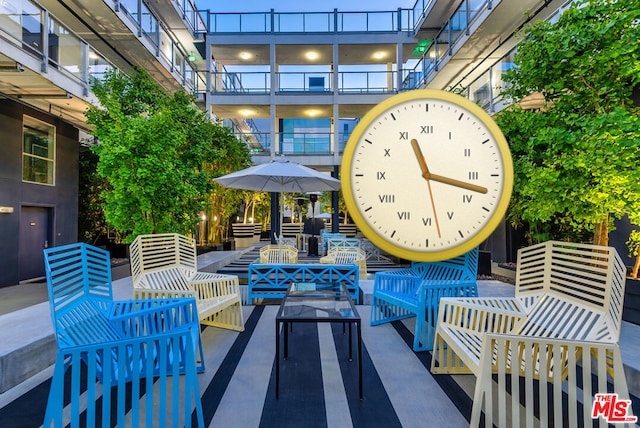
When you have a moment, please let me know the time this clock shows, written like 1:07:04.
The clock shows 11:17:28
